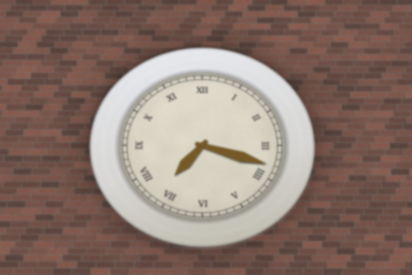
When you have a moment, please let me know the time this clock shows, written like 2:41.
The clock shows 7:18
